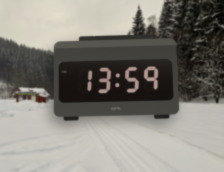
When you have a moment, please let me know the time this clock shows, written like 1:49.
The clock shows 13:59
